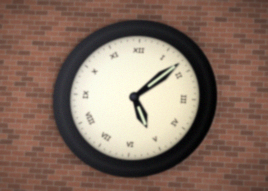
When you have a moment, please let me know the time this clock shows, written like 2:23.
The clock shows 5:08
